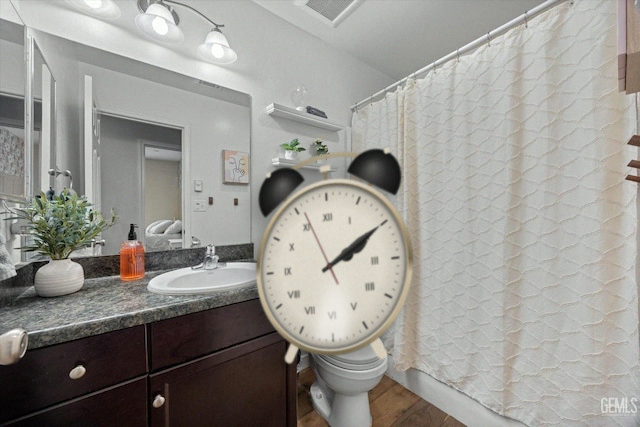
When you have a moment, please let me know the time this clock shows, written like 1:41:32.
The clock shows 2:09:56
